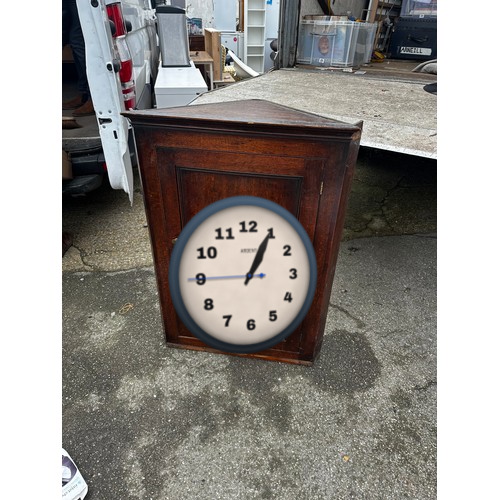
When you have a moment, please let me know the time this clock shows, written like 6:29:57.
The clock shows 1:04:45
